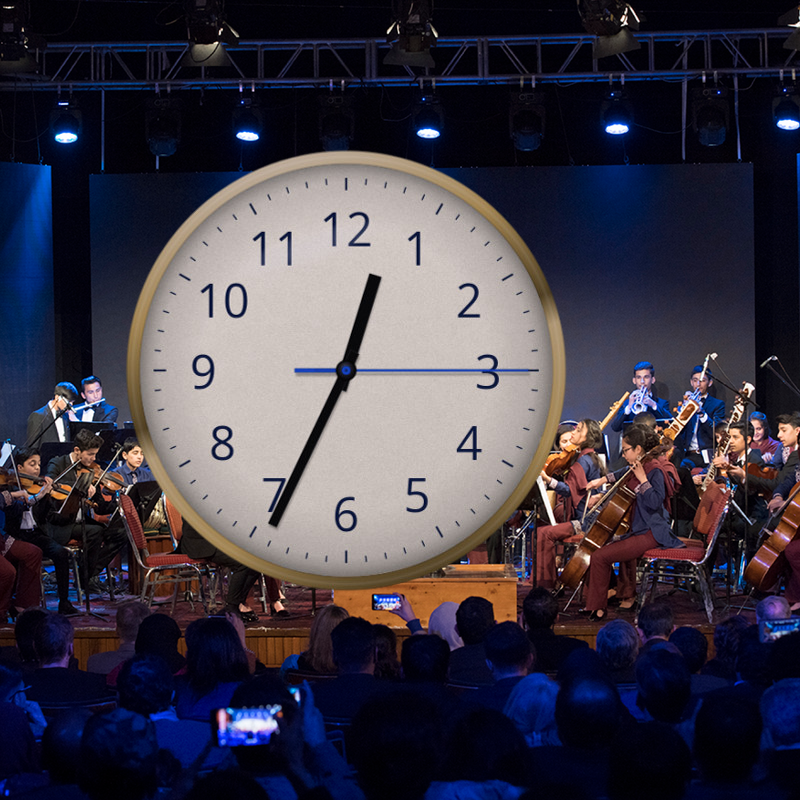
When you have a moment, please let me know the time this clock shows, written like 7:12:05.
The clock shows 12:34:15
